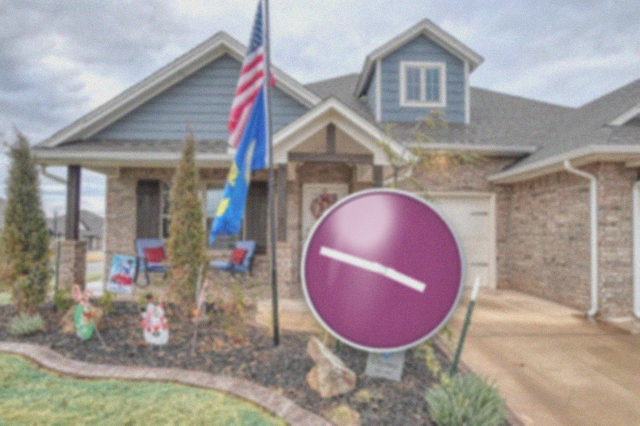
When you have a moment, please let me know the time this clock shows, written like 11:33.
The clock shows 3:48
